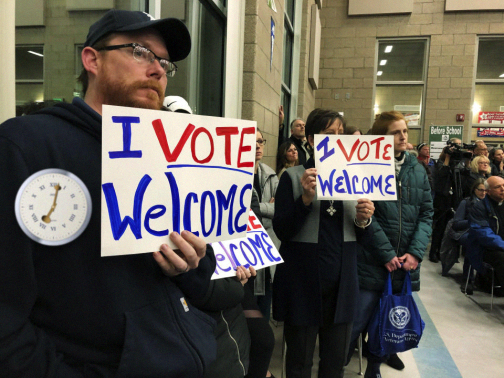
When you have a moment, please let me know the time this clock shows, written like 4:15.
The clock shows 7:02
